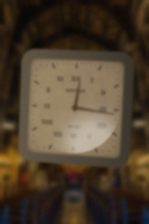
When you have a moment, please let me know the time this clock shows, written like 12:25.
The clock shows 12:16
